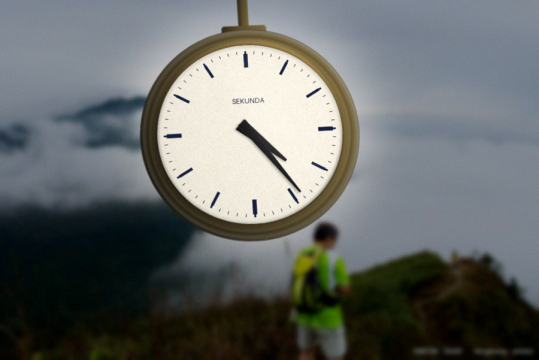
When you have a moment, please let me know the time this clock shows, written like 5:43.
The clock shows 4:24
